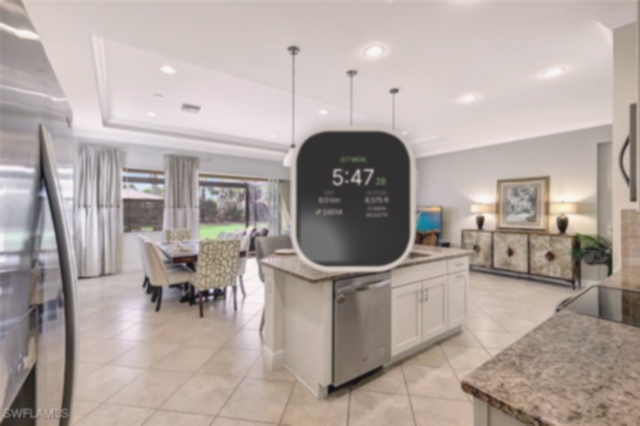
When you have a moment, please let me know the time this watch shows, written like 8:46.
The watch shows 5:47
